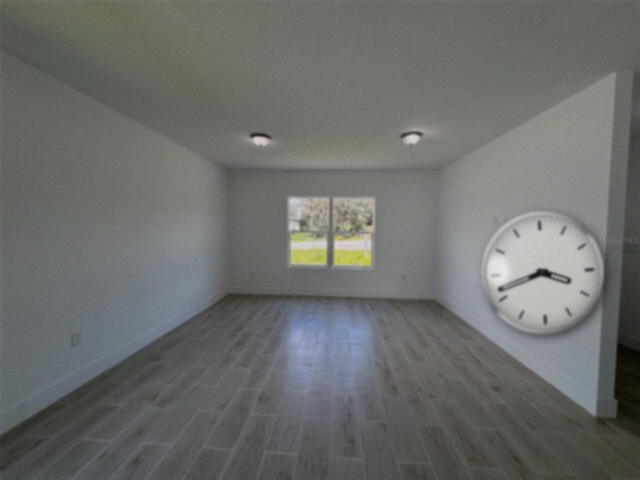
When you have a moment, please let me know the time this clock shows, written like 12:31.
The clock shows 3:42
